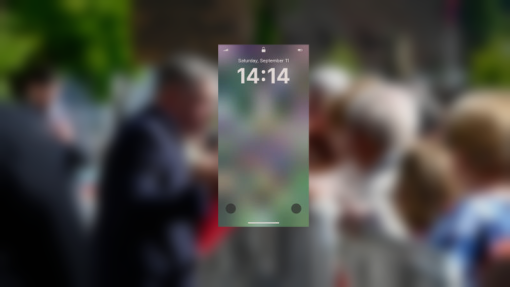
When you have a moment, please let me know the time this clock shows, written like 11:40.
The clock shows 14:14
